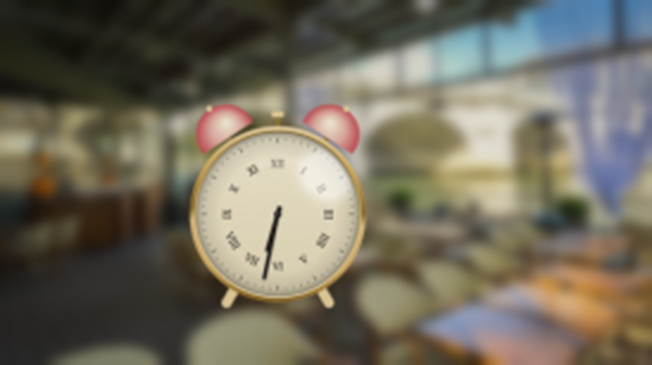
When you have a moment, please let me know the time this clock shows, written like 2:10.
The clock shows 6:32
